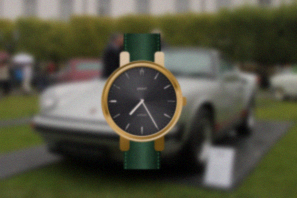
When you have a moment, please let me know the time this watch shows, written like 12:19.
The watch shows 7:25
